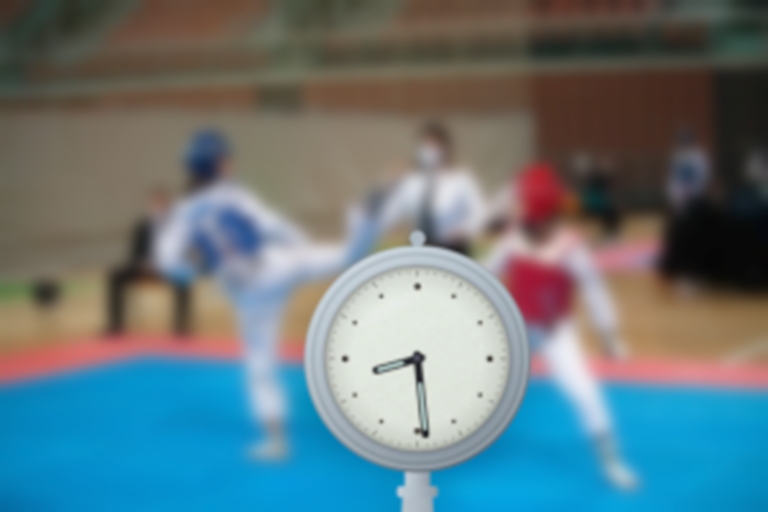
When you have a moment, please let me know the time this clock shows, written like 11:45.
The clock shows 8:29
